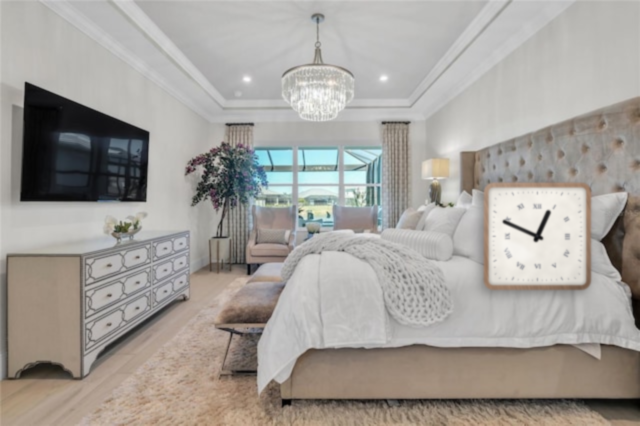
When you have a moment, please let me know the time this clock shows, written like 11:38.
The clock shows 12:49
